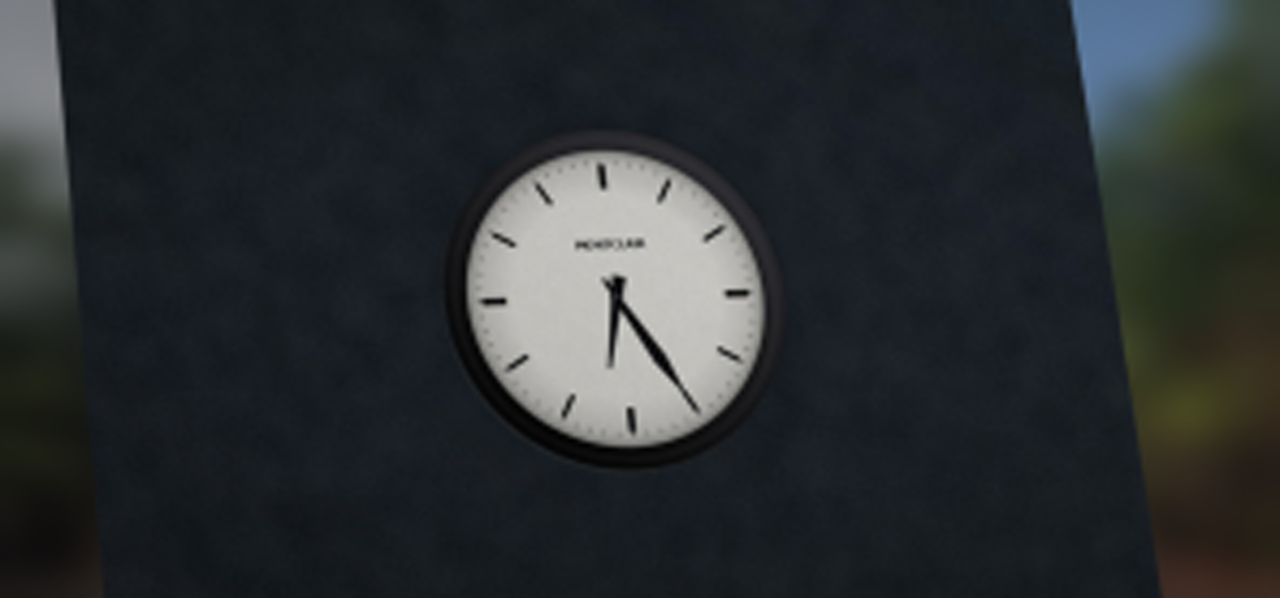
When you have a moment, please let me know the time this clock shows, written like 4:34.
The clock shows 6:25
